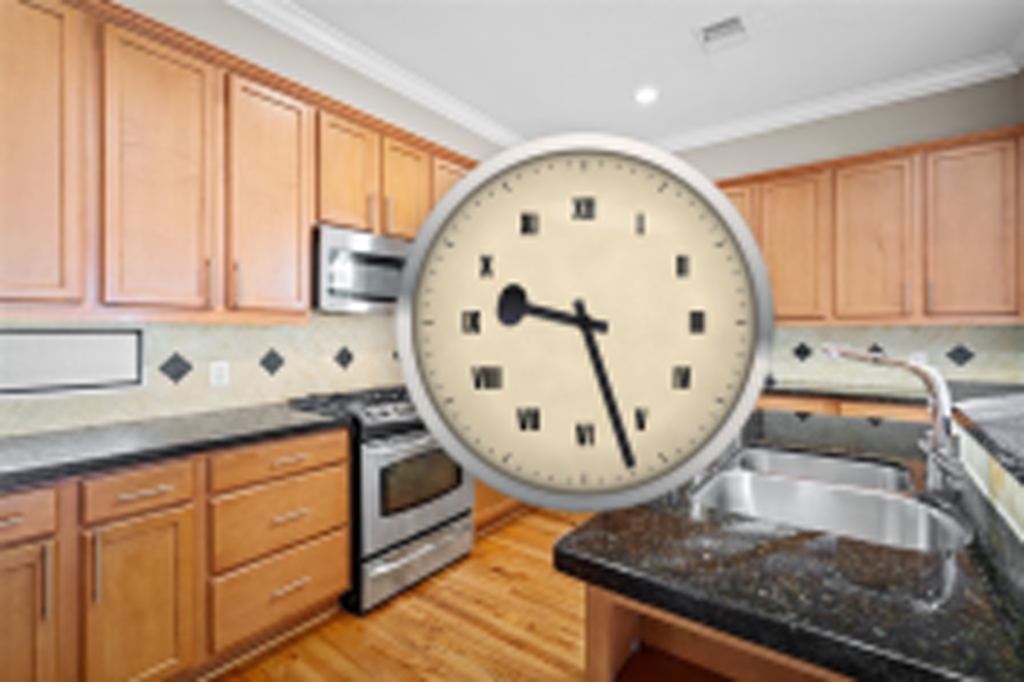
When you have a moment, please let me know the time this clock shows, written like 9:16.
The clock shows 9:27
